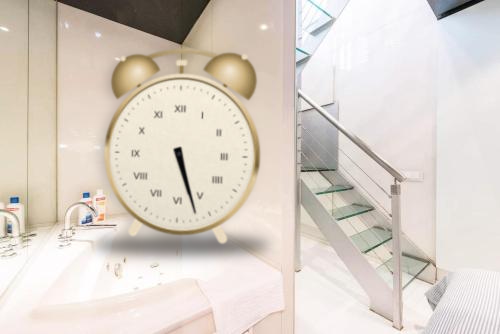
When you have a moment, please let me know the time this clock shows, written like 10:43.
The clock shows 5:27
